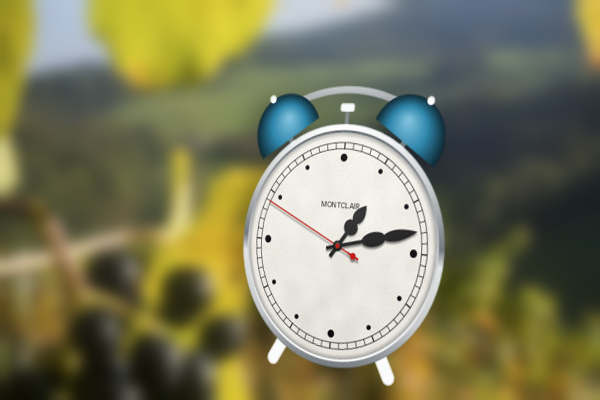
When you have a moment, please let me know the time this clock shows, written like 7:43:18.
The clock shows 1:12:49
